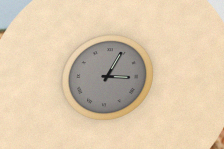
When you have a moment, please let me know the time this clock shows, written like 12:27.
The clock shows 3:04
